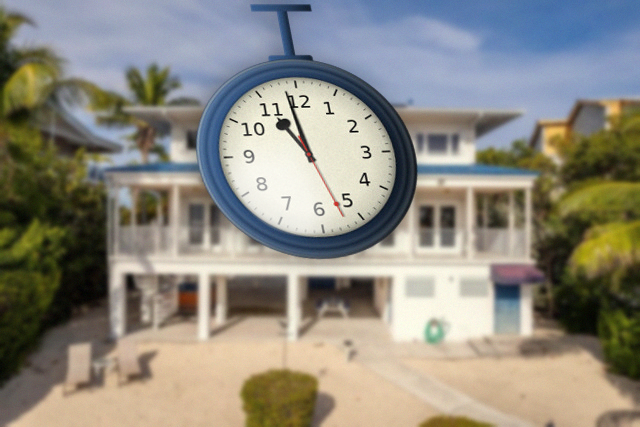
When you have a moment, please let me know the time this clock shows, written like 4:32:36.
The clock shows 10:58:27
